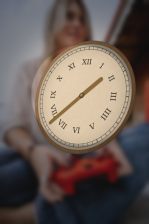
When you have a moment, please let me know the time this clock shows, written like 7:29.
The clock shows 1:38
